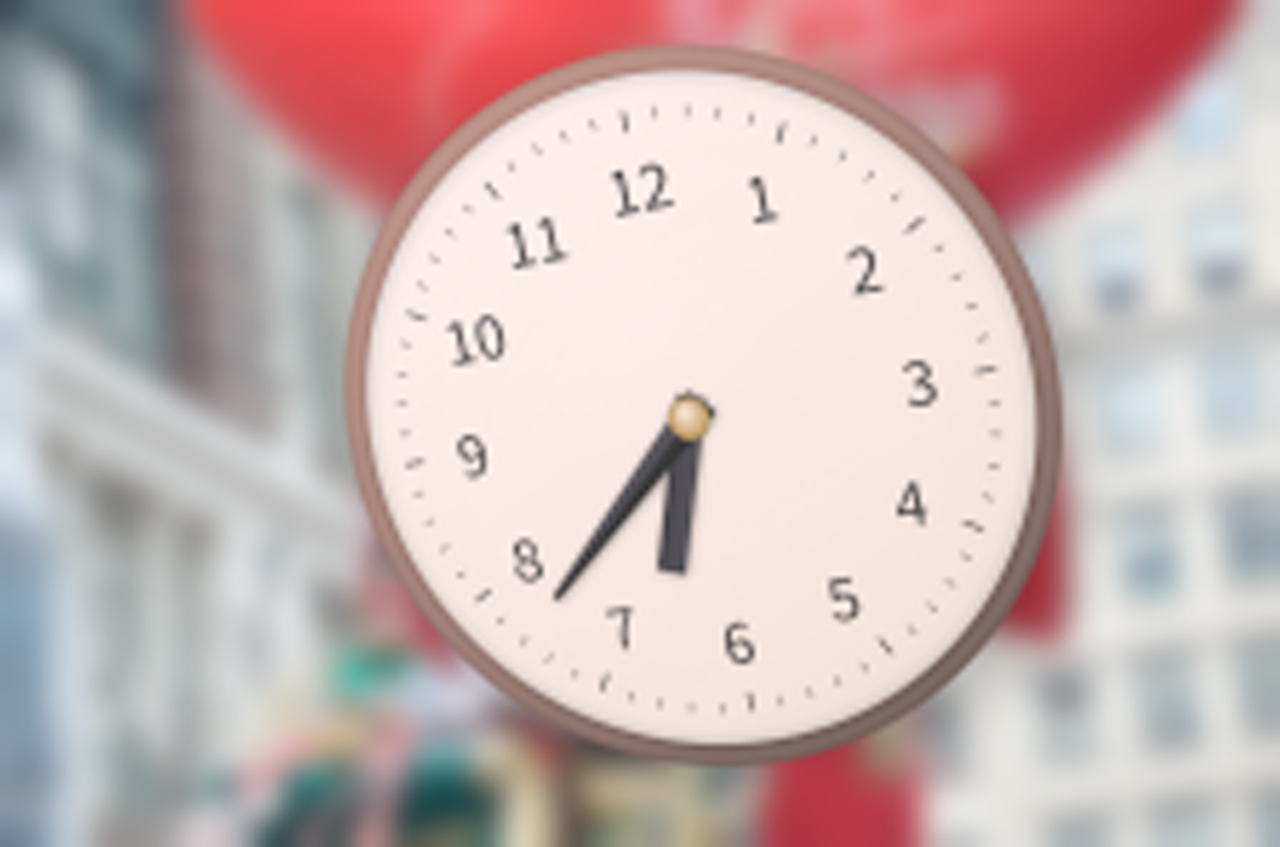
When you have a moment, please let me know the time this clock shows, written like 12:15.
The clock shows 6:38
